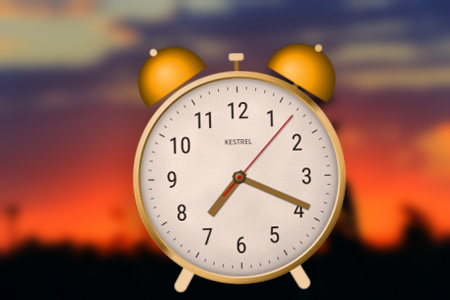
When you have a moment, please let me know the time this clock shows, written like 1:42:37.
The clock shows 7:19:07
